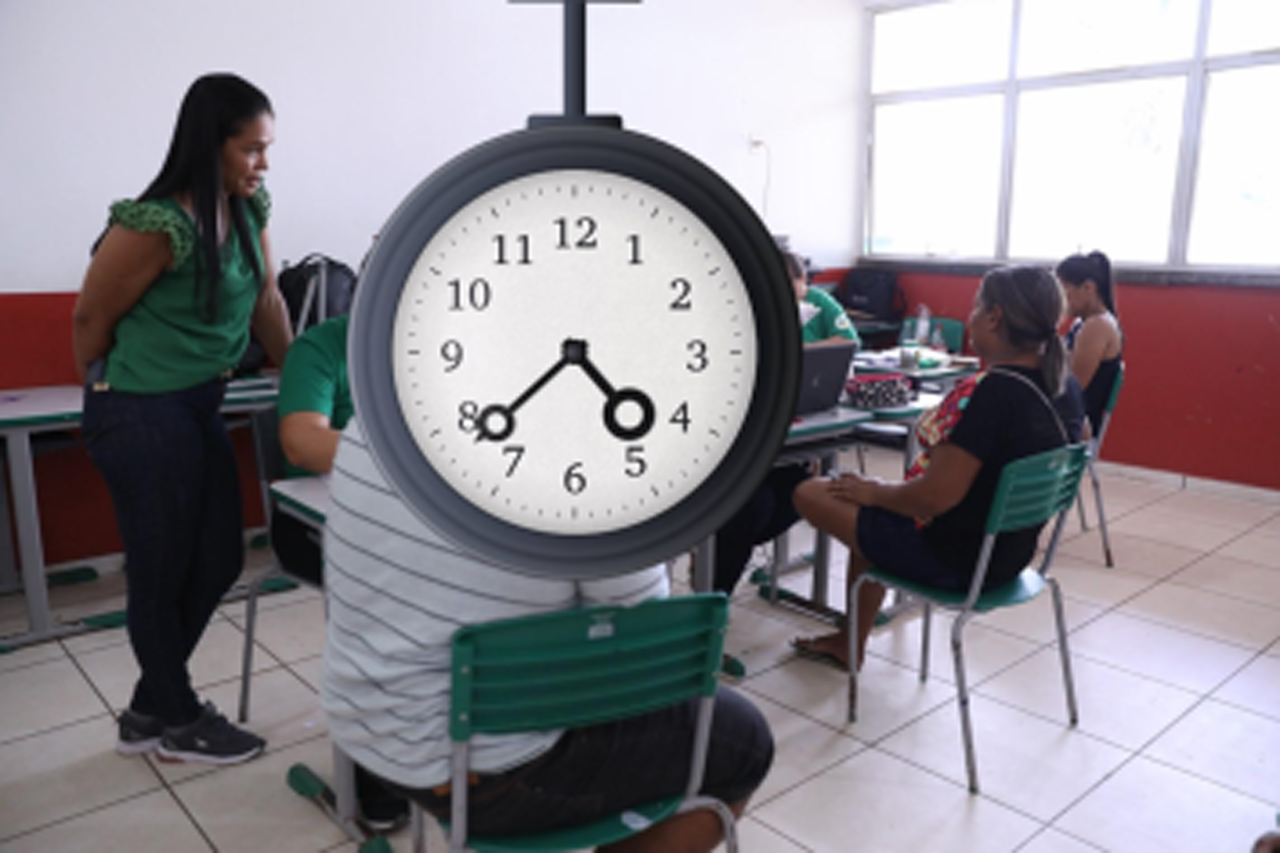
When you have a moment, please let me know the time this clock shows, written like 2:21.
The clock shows 4:38
